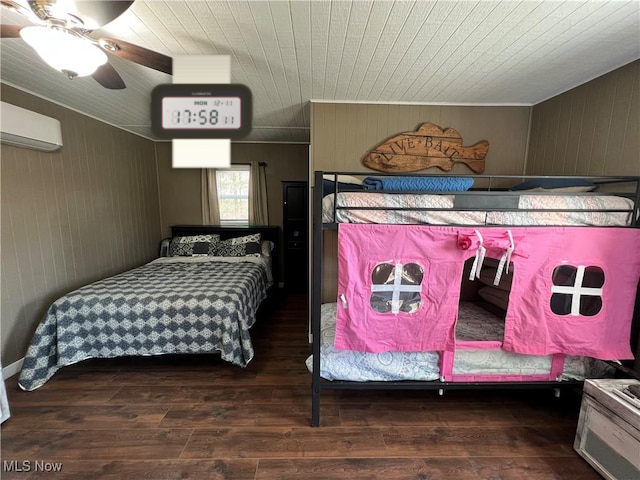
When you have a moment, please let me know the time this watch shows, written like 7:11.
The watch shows 17:58
